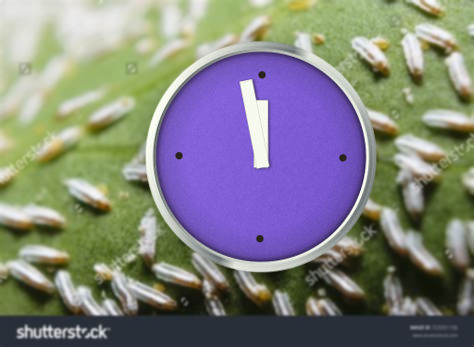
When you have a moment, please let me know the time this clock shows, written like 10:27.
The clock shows 11:58
